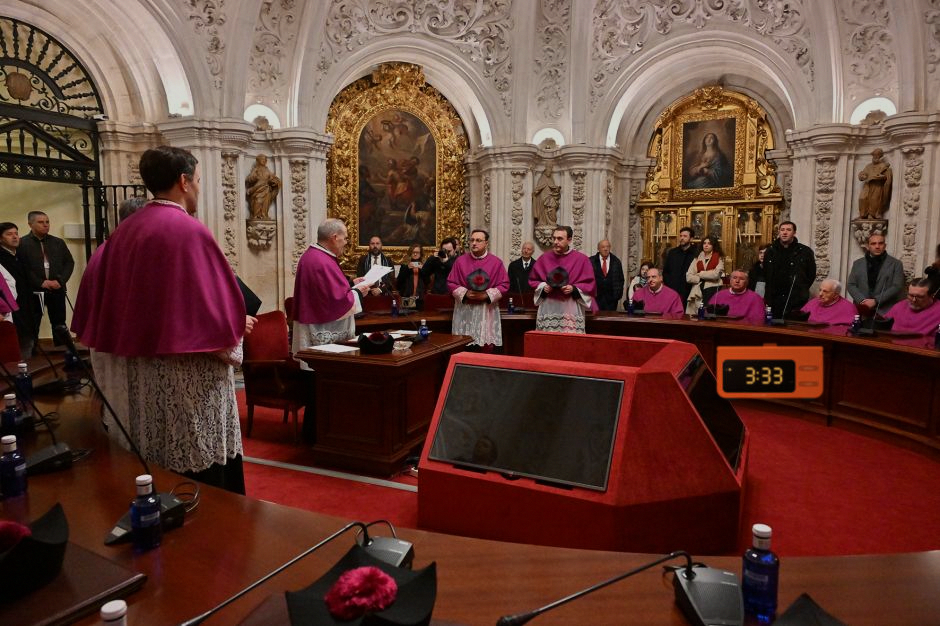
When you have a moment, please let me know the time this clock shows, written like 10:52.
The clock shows 3:33
